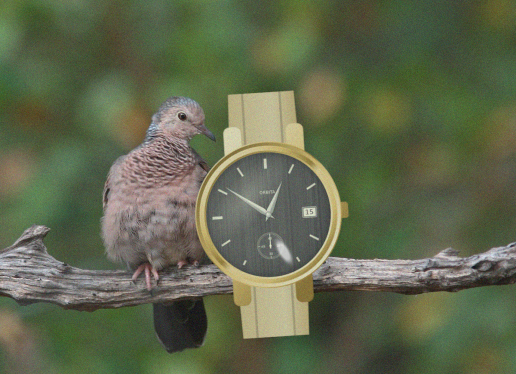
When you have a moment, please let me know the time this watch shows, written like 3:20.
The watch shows 12:51
